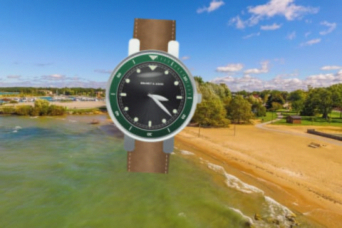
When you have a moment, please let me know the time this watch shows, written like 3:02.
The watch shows 3:22
